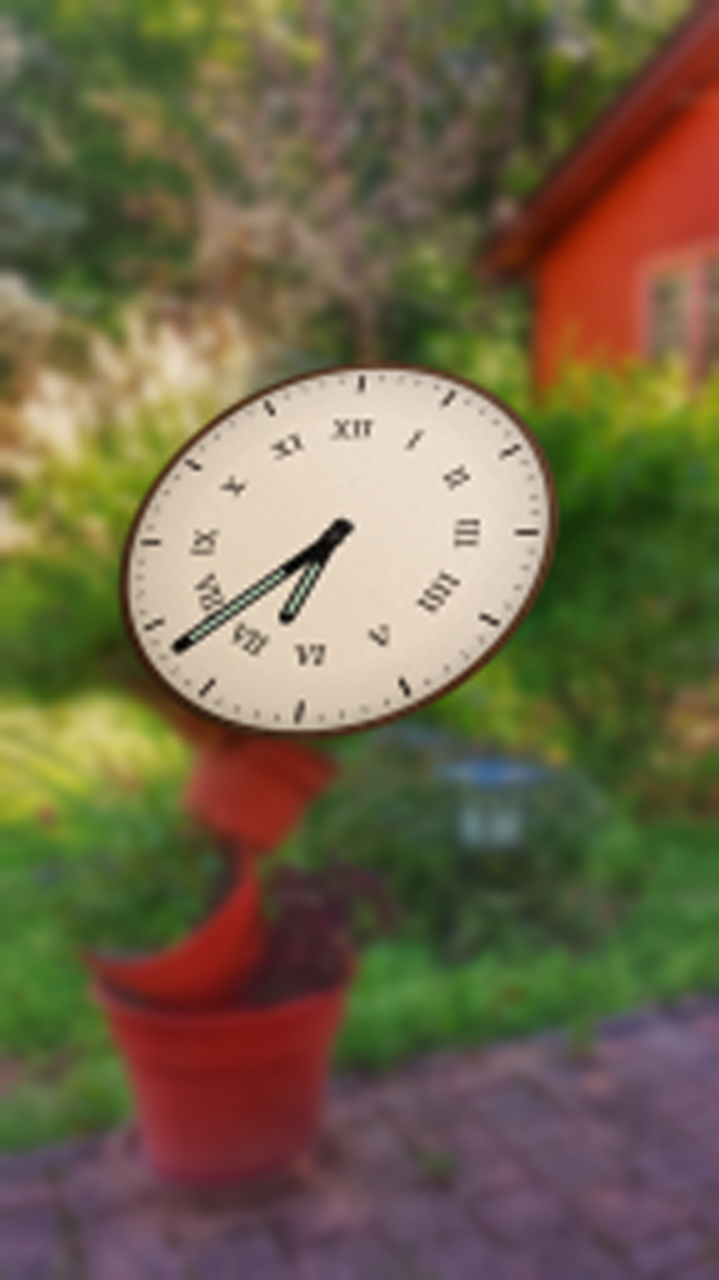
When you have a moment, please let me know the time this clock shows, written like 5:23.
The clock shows 6:38
